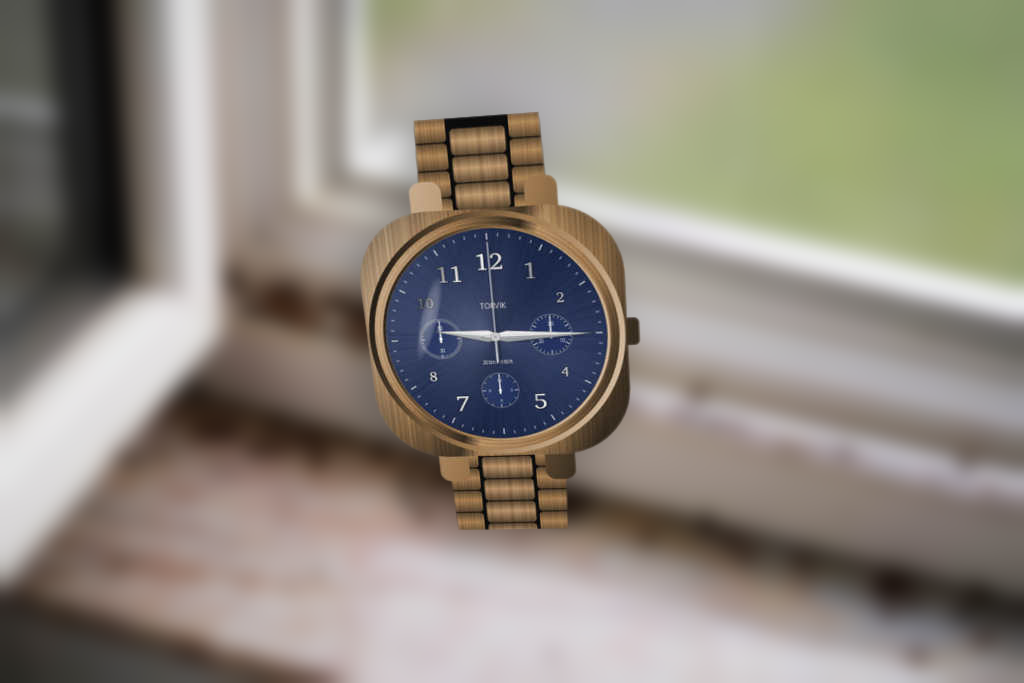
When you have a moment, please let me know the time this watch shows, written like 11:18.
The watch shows 9:15
